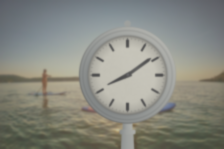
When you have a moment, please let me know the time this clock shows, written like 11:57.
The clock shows 8:09
